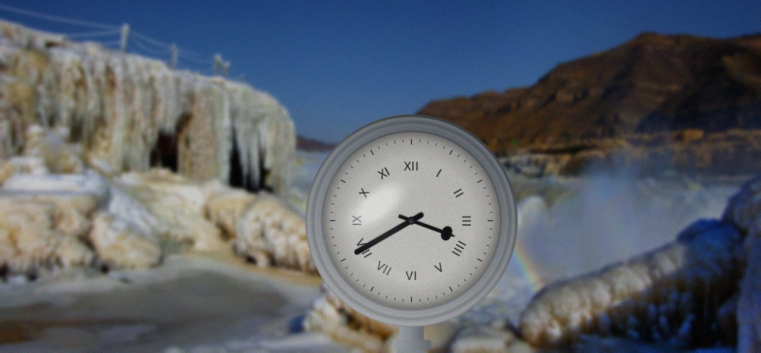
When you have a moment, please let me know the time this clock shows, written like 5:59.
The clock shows 3:40
